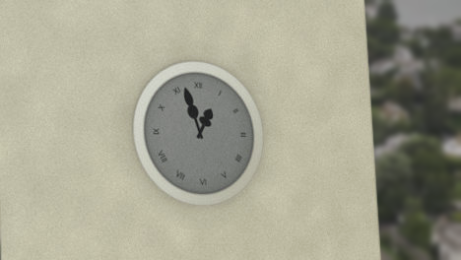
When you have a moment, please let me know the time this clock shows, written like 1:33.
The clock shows 12:57
